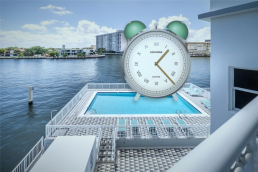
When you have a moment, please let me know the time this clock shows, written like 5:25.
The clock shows 1:23
